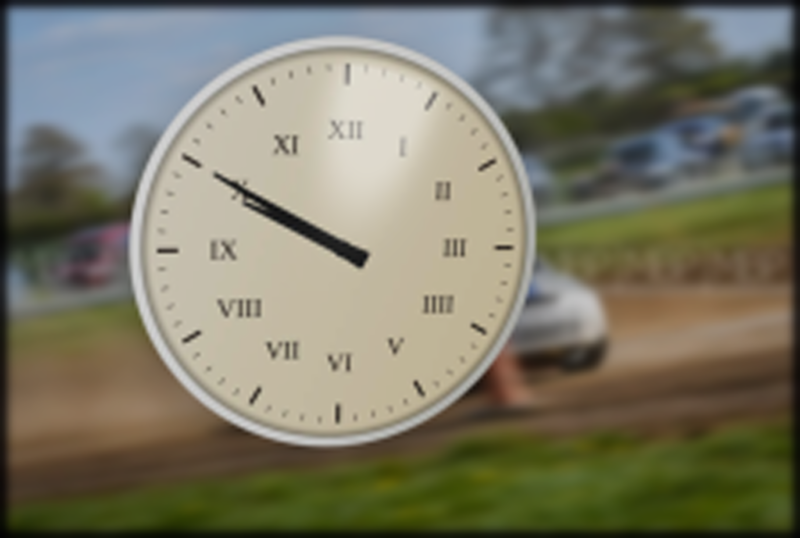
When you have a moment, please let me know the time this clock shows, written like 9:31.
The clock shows 9:50
